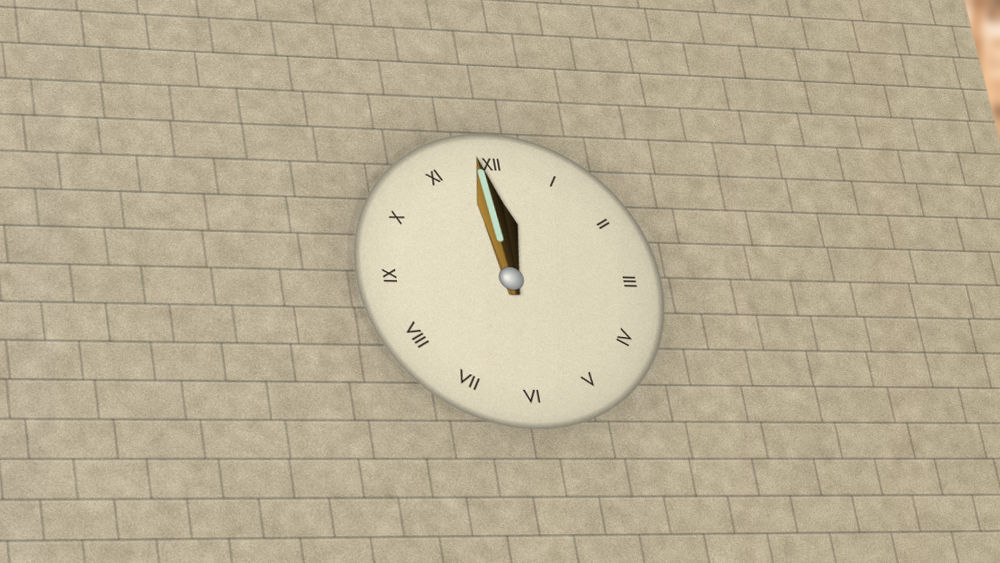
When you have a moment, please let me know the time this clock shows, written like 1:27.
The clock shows 11:59
